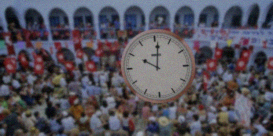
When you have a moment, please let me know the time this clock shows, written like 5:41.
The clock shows 10:01
